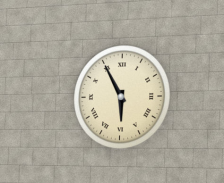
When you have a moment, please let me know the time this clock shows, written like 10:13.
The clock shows 5:55
